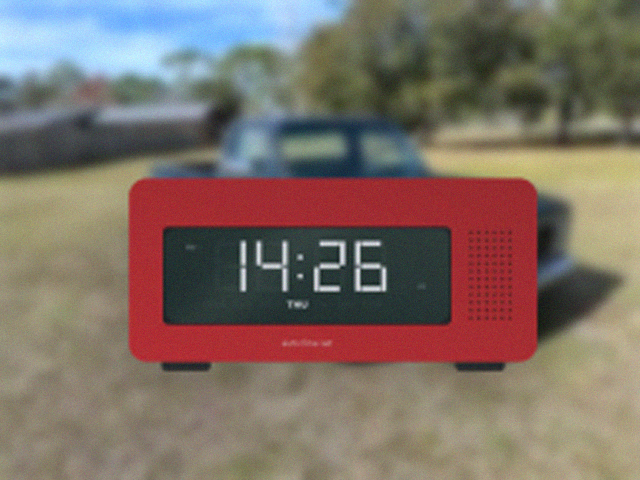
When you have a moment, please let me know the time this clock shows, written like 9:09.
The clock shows 14:26
